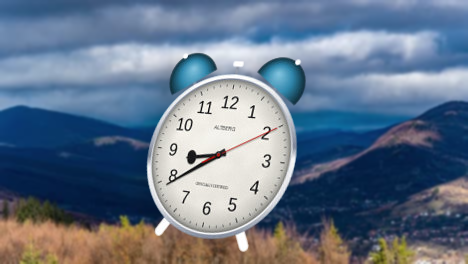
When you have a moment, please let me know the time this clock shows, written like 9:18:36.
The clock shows 8:39:10
